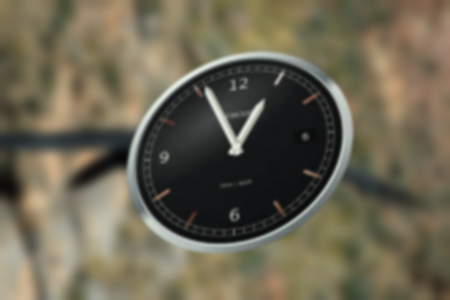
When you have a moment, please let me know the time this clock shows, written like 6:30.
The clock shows 12:56
